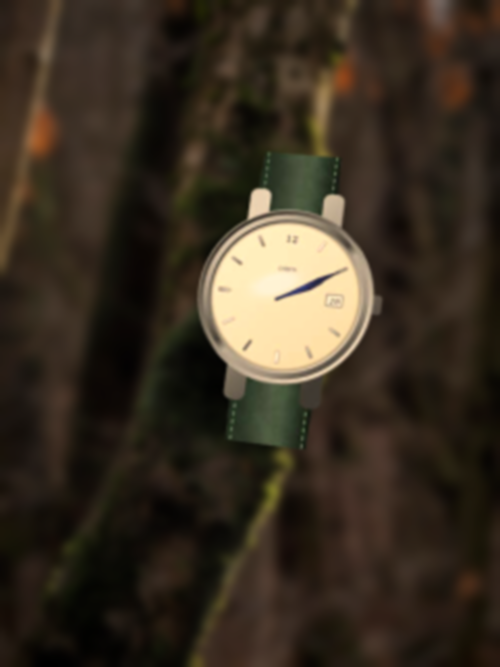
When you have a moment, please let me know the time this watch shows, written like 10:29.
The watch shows 2:10
